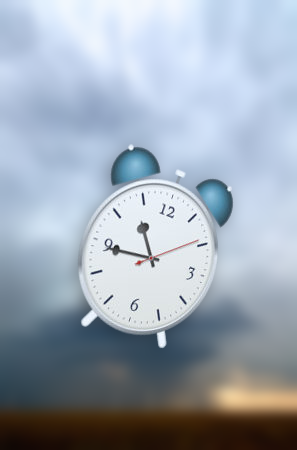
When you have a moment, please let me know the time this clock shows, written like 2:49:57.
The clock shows 10:44:09
